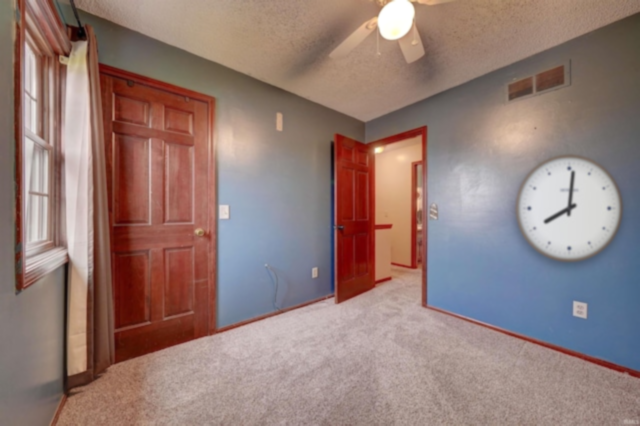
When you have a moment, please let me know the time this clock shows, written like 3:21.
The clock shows 8:01
